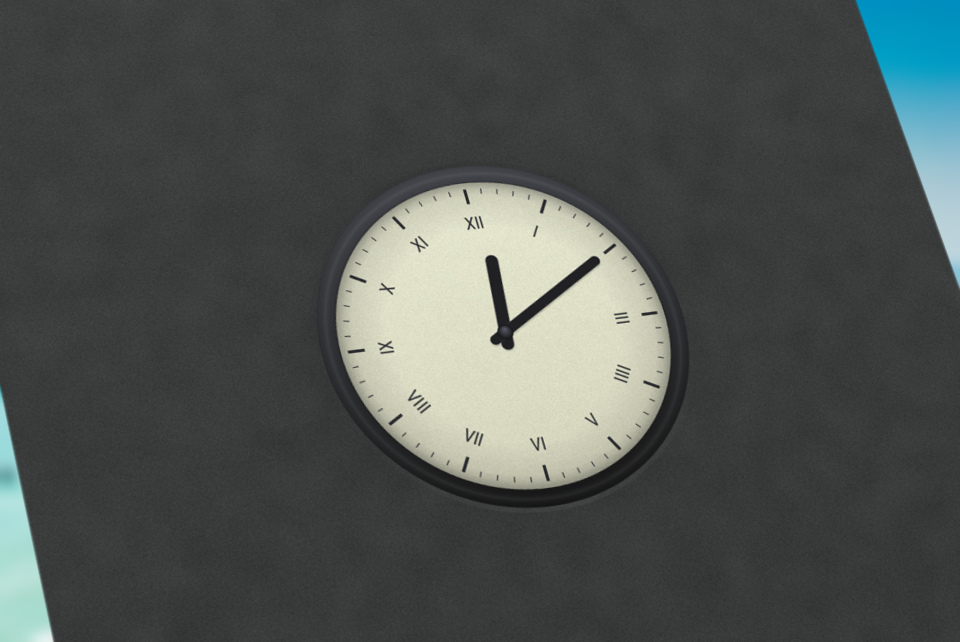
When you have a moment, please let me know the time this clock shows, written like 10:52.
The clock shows 12:10
